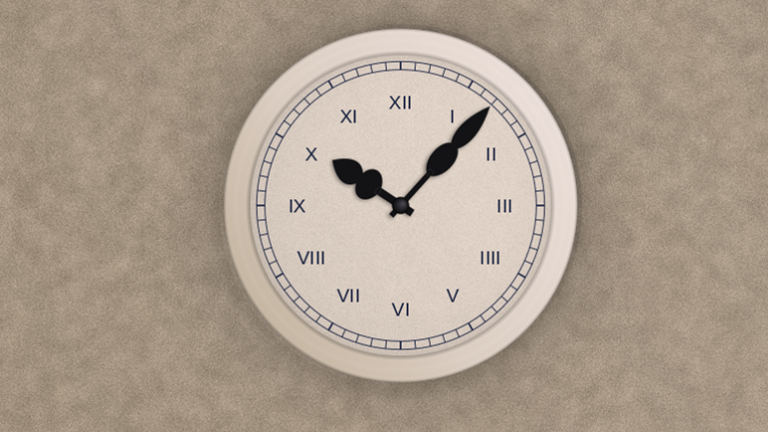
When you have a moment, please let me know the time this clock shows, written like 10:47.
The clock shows 10:07
